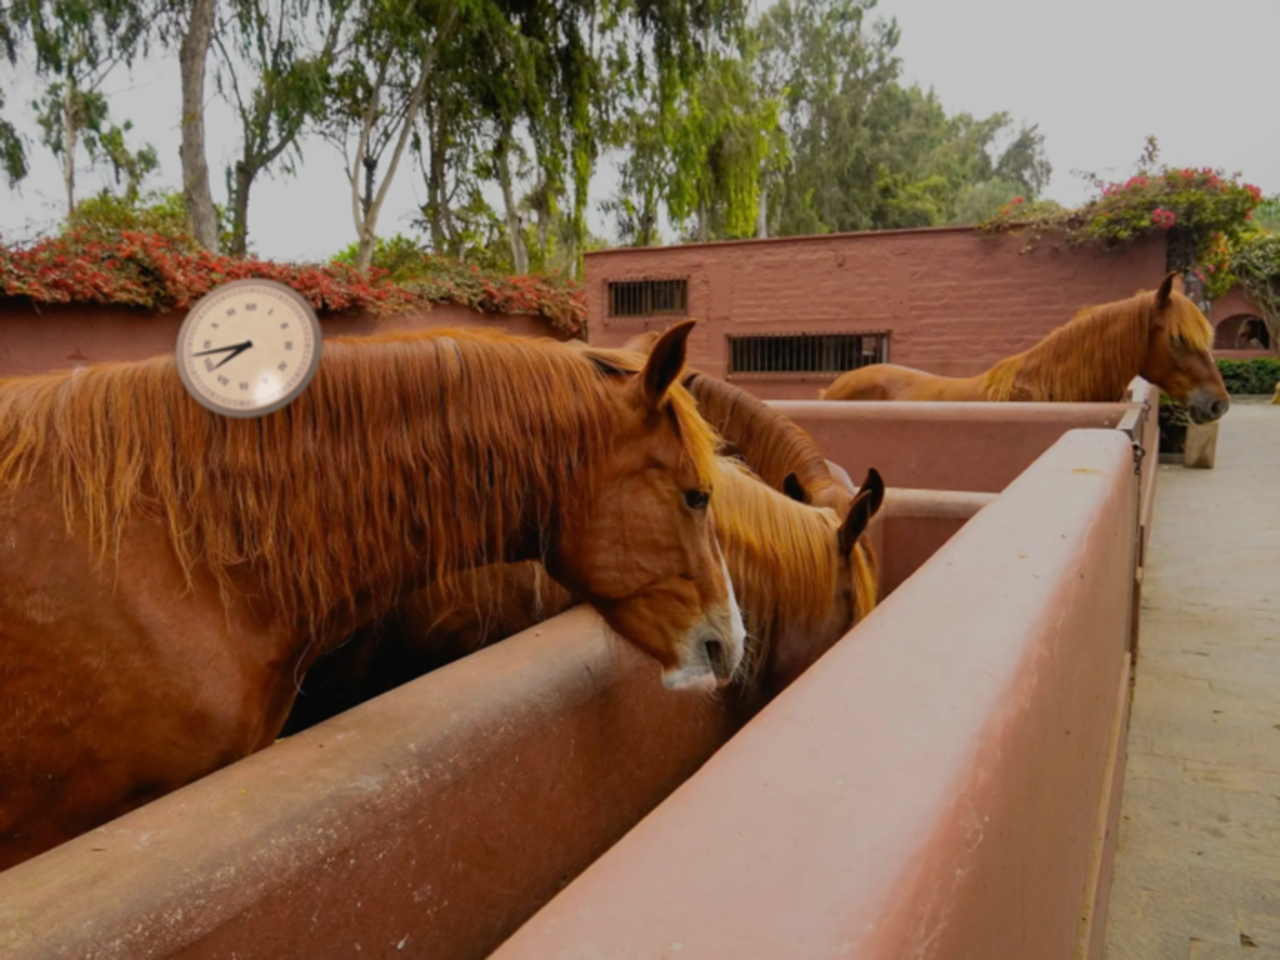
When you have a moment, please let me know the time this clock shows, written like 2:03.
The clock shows 7:43
